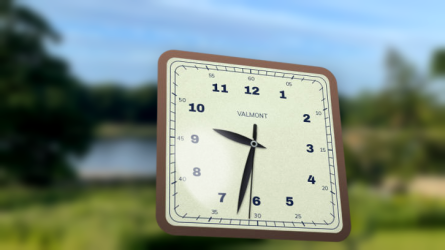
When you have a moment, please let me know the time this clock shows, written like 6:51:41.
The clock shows 9:32:31
